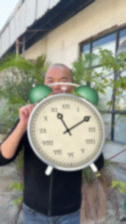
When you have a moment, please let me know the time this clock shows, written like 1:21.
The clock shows 11:10
